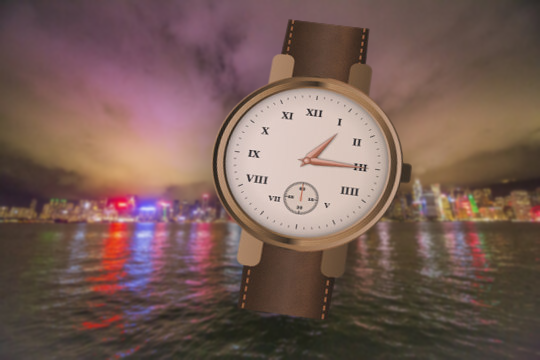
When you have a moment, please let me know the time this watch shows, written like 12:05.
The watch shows 1:15
